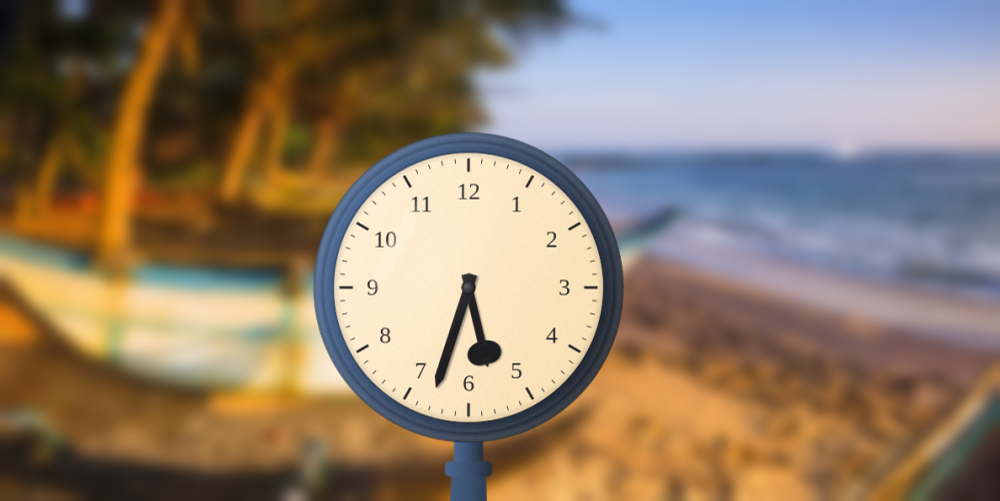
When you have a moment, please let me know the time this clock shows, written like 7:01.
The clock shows 5:33
